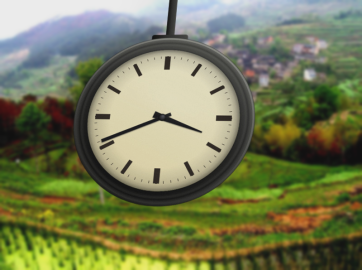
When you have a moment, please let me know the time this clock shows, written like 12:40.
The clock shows 3:41
